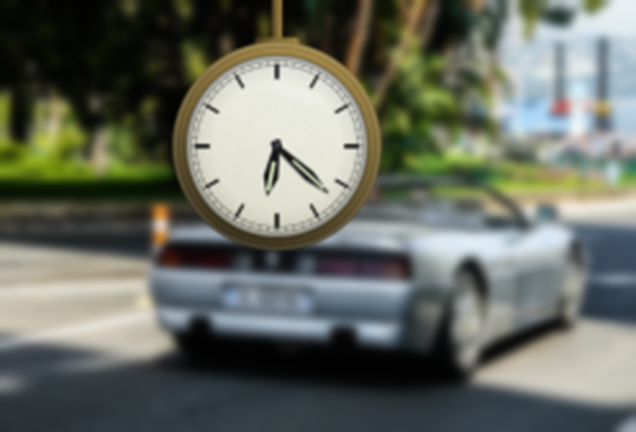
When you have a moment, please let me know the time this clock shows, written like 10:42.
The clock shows 6:22
